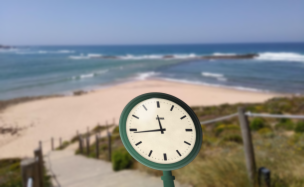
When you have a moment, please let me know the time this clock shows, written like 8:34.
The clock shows 11:44
